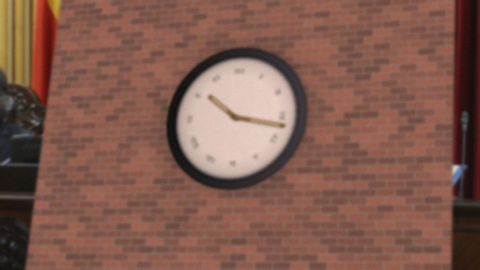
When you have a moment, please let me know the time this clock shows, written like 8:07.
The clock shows 10:17
